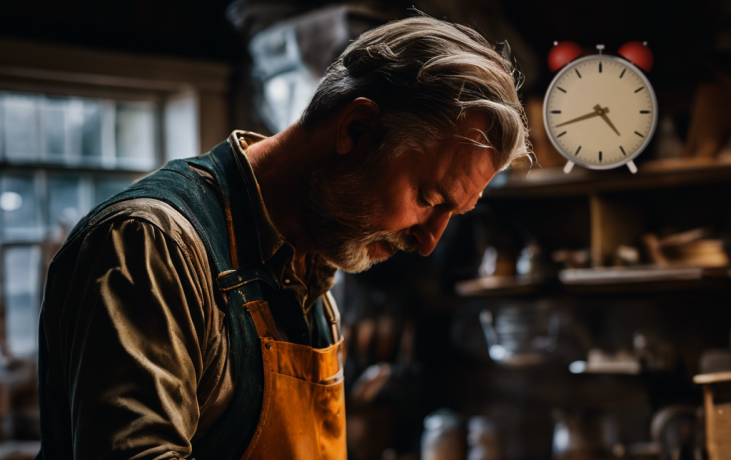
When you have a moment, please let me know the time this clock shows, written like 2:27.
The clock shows 4:42
